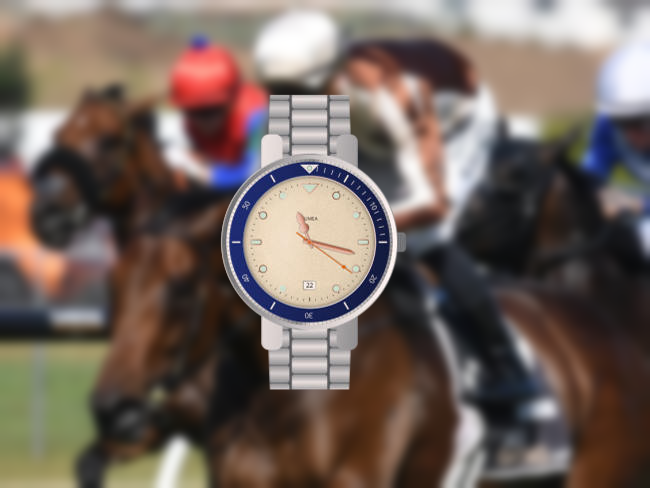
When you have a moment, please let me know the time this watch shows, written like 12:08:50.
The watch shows 11:17:21
